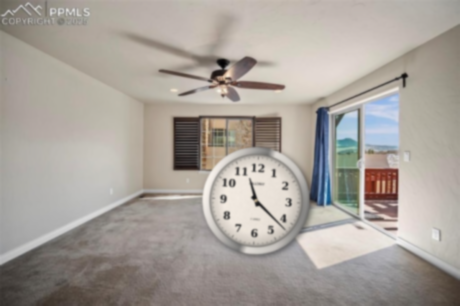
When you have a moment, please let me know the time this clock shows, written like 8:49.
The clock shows 11:22
